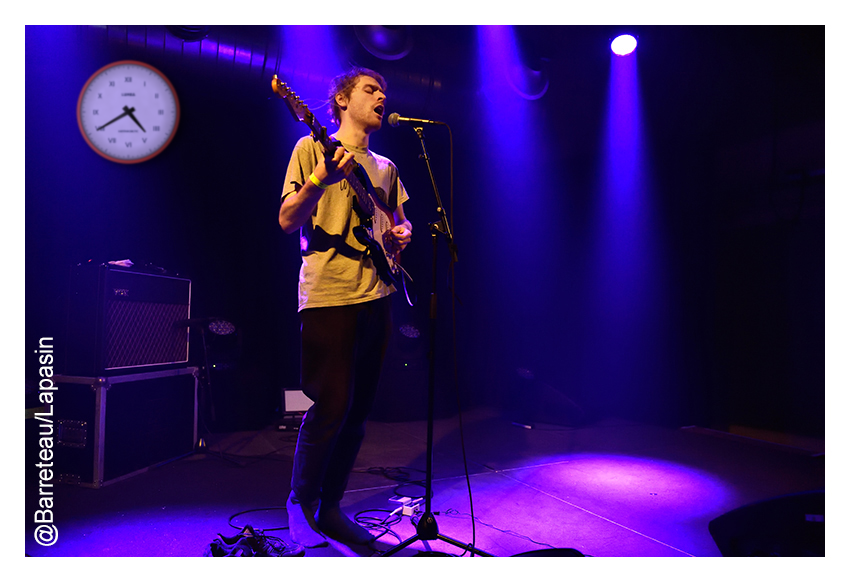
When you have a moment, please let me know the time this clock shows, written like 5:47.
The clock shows 4:40
